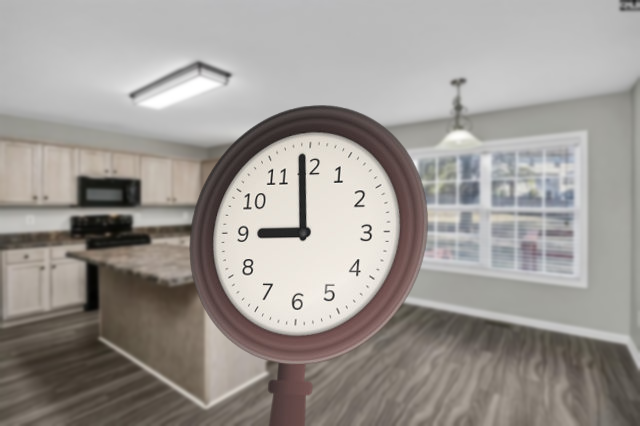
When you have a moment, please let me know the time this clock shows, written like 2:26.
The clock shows 8:59
